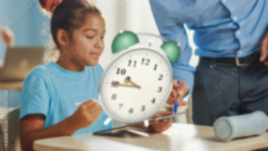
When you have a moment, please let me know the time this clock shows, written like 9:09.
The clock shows 9:45
